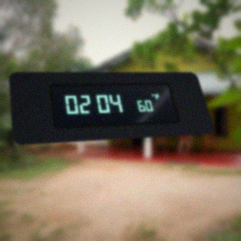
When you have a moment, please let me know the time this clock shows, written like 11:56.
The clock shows 2:04
